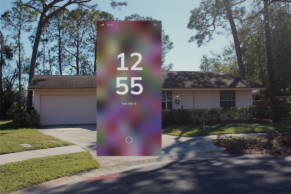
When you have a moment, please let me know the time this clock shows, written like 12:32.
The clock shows 12:55
